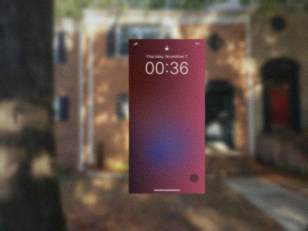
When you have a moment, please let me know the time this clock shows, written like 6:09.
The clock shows 0:36
